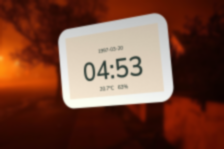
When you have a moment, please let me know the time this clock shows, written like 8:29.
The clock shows 4:53
